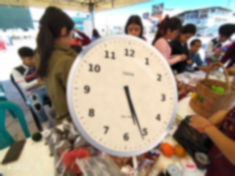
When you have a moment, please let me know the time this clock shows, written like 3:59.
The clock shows 5:26
